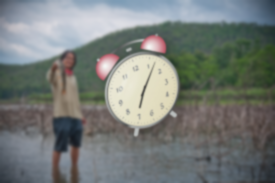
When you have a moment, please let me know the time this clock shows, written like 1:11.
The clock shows 7:07
